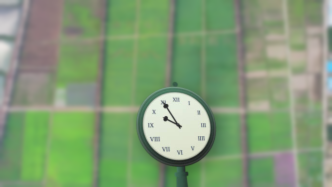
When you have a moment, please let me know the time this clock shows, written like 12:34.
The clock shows 9:55
